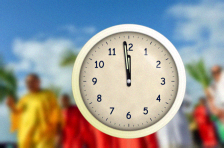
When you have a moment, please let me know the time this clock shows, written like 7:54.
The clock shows 11:59
